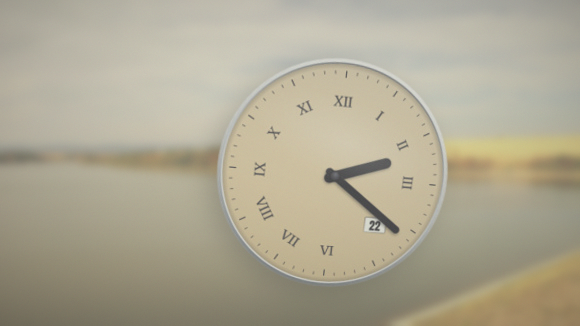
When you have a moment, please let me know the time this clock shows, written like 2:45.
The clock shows 2:21
